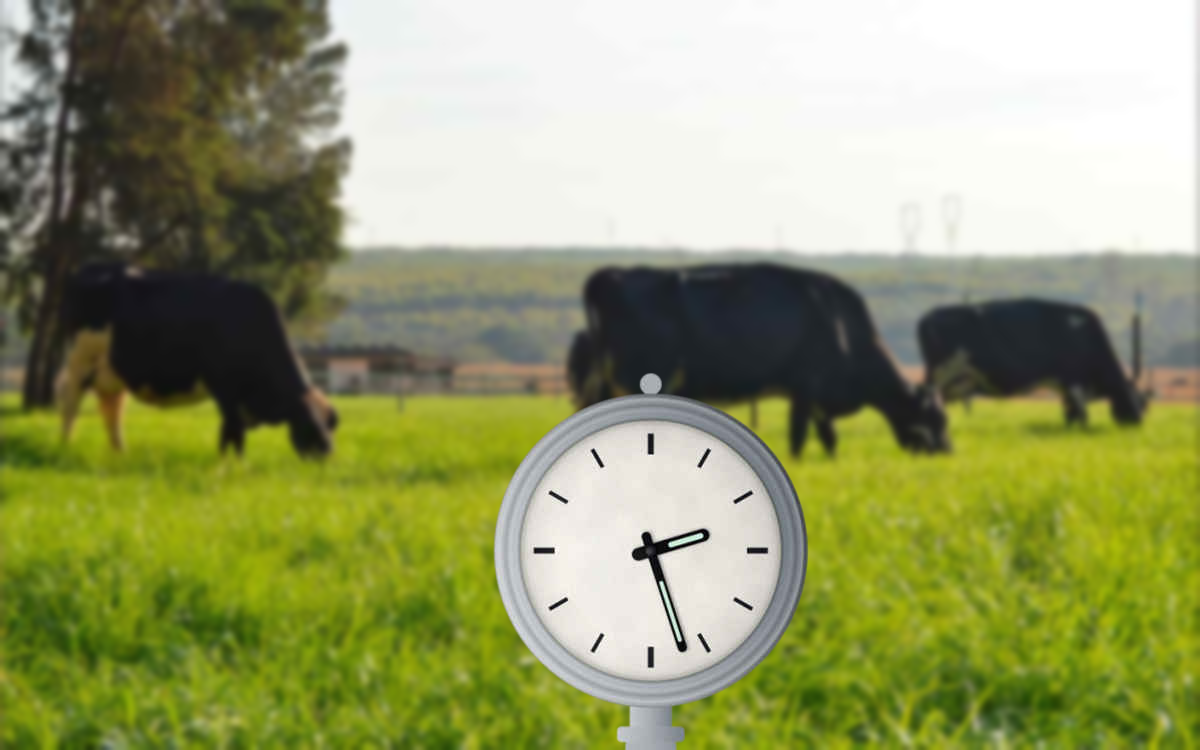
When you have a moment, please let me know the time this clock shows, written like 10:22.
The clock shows 2:27
